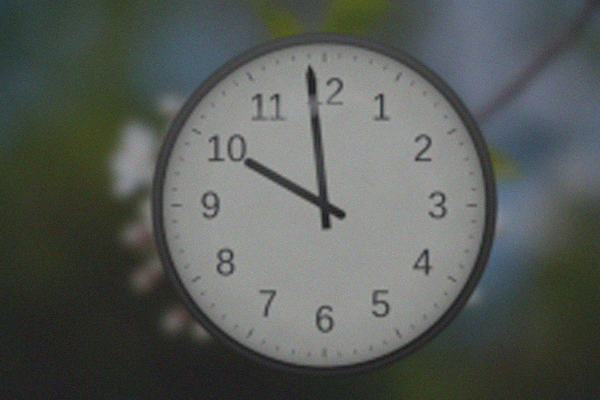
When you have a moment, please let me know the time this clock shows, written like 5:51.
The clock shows 9:59
